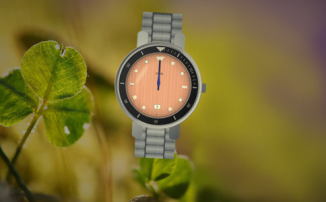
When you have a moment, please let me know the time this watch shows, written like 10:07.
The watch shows 12:00
